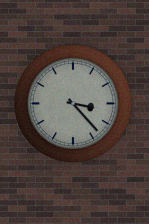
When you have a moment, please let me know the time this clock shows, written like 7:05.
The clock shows 3:23
